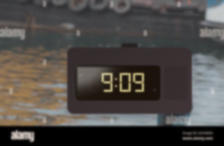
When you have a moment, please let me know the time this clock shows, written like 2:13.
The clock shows 9:09
